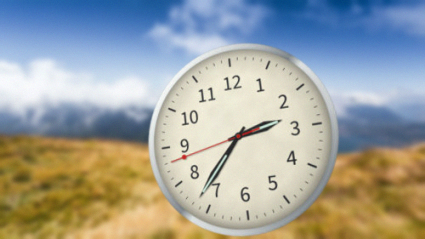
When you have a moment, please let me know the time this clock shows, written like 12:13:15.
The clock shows 2:36:43
